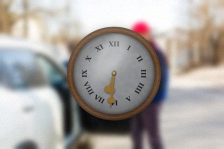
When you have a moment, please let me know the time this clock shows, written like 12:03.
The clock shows 6:31
